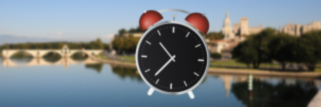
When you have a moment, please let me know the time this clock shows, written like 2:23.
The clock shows 10:37
